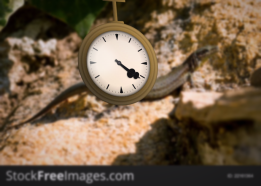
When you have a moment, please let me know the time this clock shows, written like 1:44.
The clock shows 4:21
